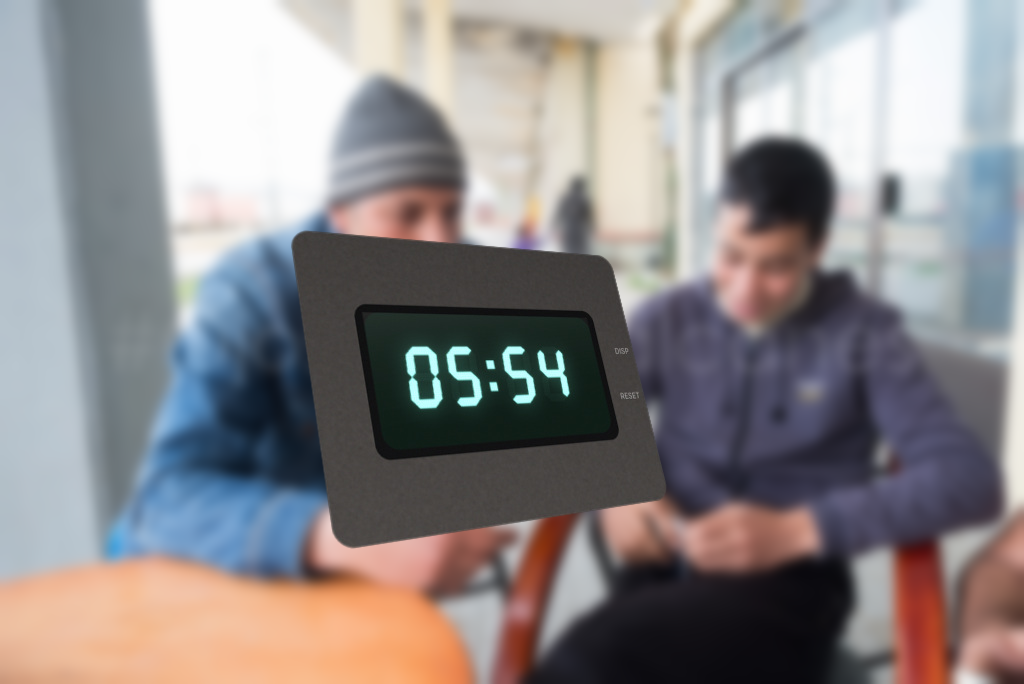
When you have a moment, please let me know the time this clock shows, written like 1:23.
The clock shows 5:54
